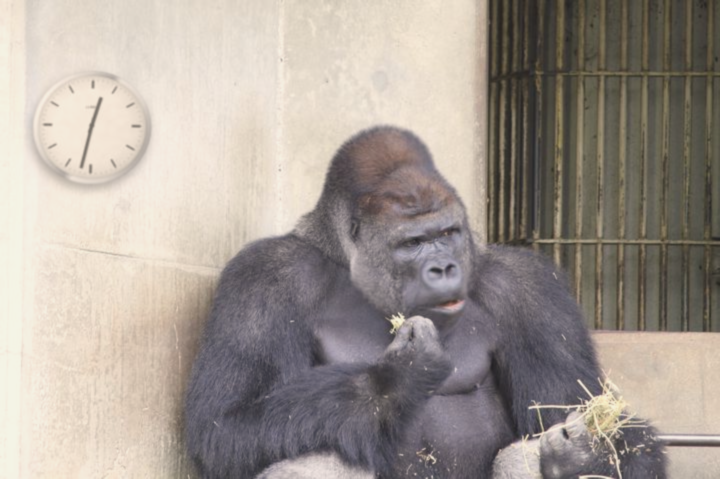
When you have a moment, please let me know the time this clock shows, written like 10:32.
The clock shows 12:32
